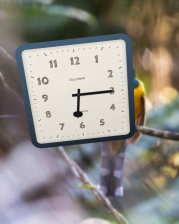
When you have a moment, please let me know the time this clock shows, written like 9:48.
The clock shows 6:15
